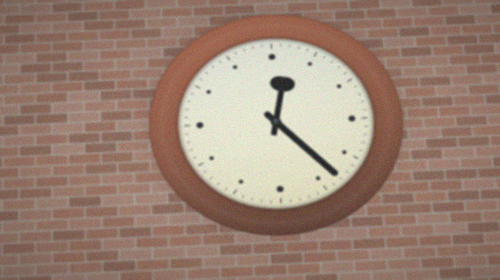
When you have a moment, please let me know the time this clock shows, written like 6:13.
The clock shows 12:23
